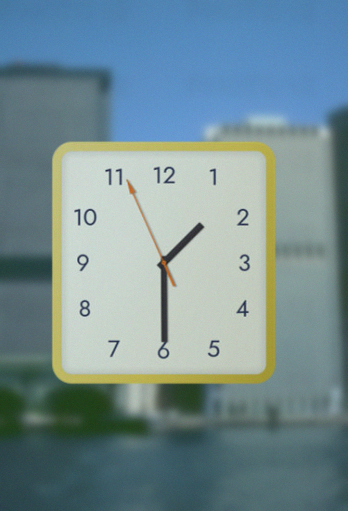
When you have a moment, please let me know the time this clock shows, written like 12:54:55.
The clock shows 1:29:56
